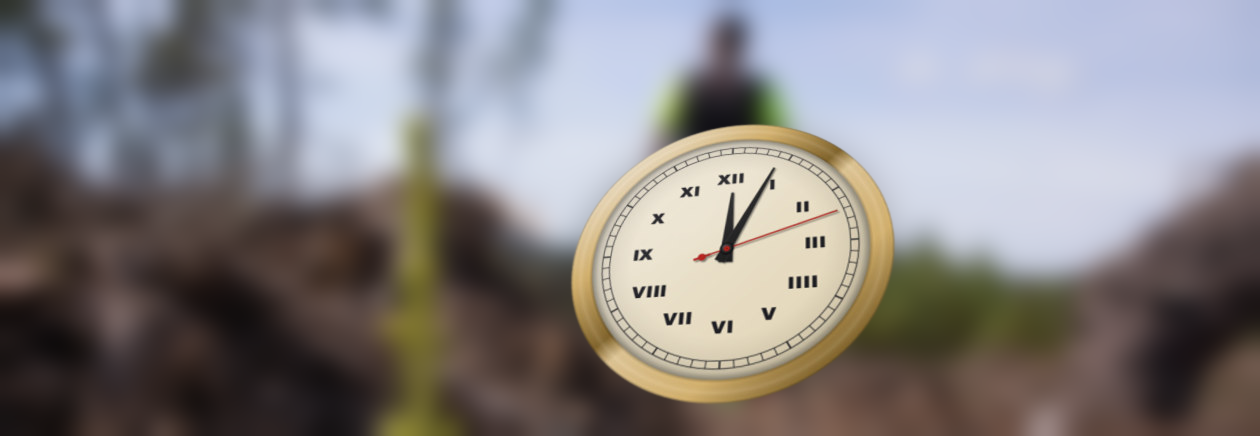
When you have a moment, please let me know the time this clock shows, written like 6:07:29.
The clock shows 12:04:12
